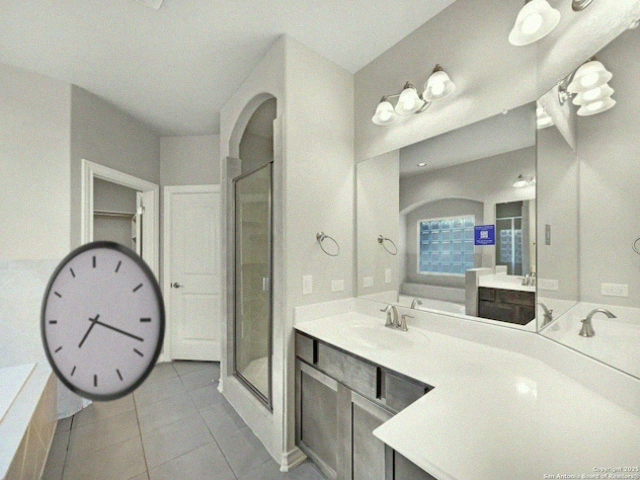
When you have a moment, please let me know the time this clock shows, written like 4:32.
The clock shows 7:18
